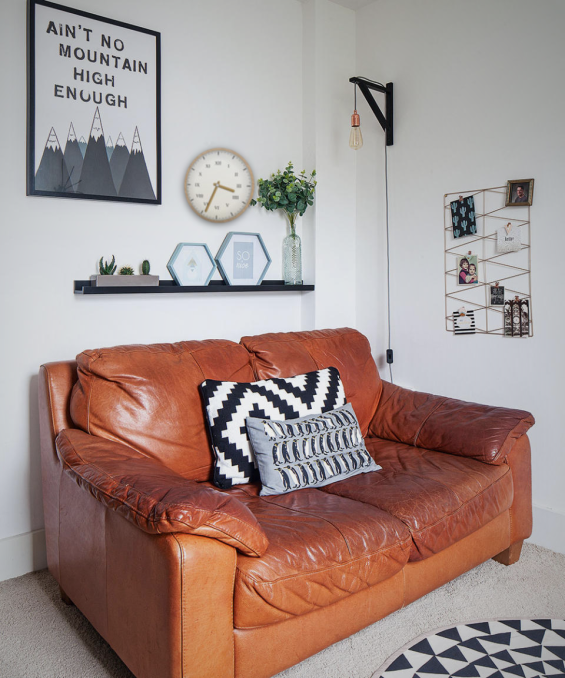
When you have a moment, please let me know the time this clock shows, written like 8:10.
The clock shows 3:34
